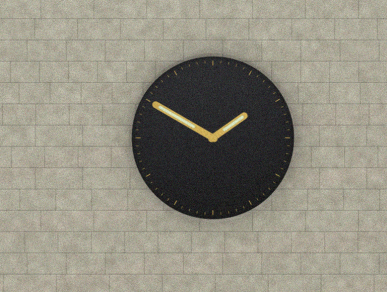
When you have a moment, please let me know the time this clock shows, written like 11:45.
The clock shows 1:50
